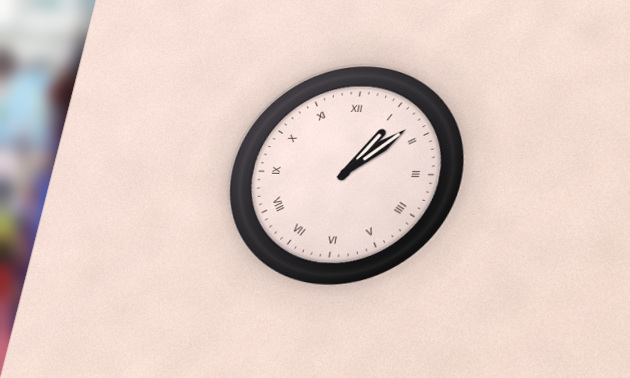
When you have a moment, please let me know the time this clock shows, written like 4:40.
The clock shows 1:08
